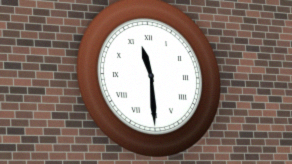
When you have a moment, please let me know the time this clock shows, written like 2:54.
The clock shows 11:30
